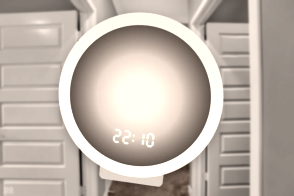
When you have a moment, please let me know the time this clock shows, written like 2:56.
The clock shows 22:10
